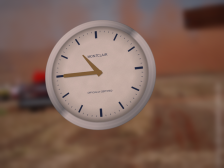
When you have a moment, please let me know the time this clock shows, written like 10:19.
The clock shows 10:45
